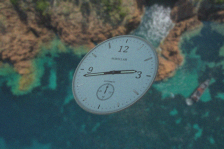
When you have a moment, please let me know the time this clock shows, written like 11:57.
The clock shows 2:43
